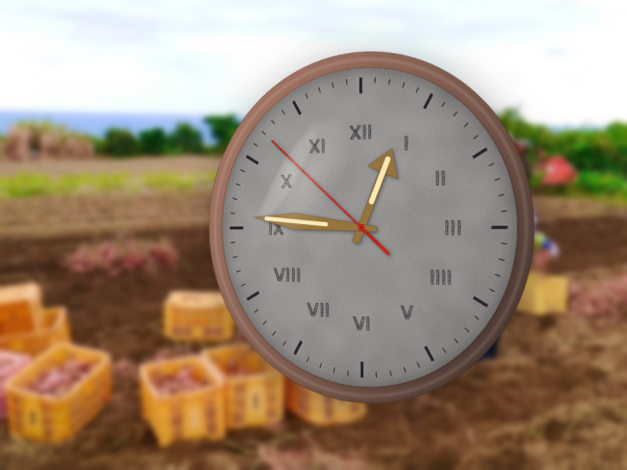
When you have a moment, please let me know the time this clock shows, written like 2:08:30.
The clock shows 12:45:52
